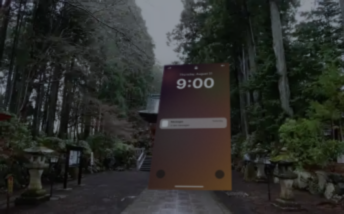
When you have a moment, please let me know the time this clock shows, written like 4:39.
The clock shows 9:00
